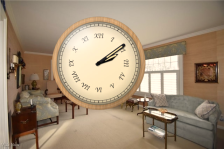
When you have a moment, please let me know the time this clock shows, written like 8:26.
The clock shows 2:09
